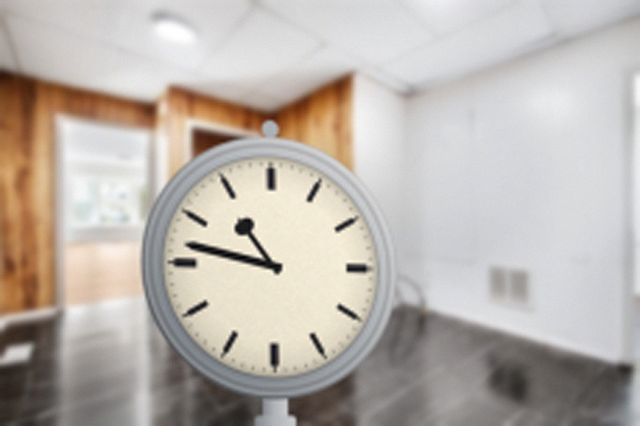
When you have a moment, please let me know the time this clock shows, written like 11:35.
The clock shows 10:47
